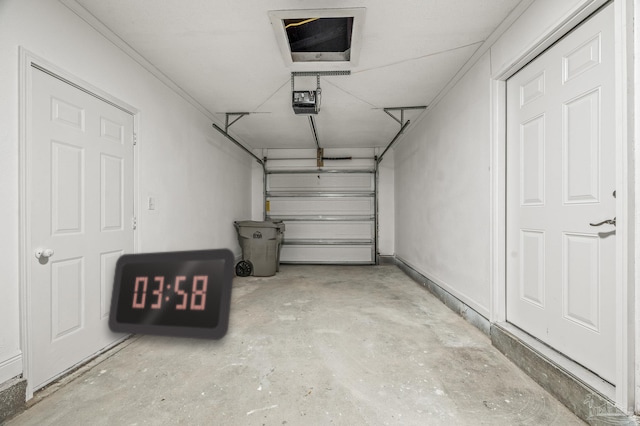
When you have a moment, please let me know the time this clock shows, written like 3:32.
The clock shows 3:58
